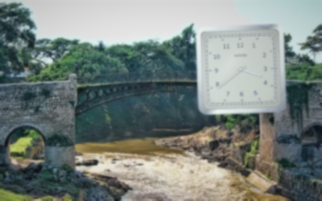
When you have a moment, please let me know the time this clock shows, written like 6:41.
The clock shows 3:39
